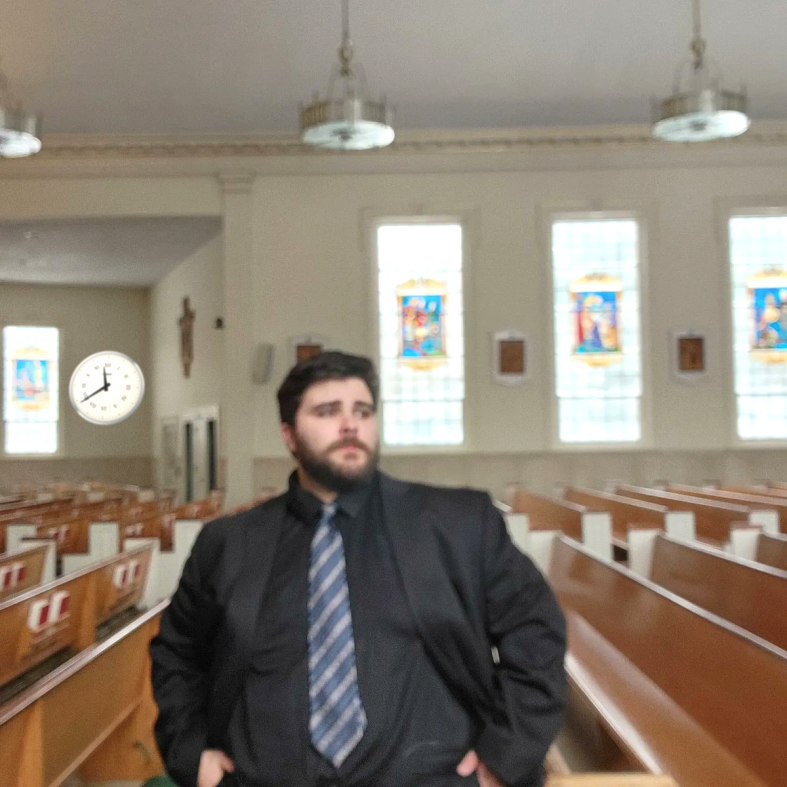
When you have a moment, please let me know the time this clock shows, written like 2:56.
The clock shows 11:39
